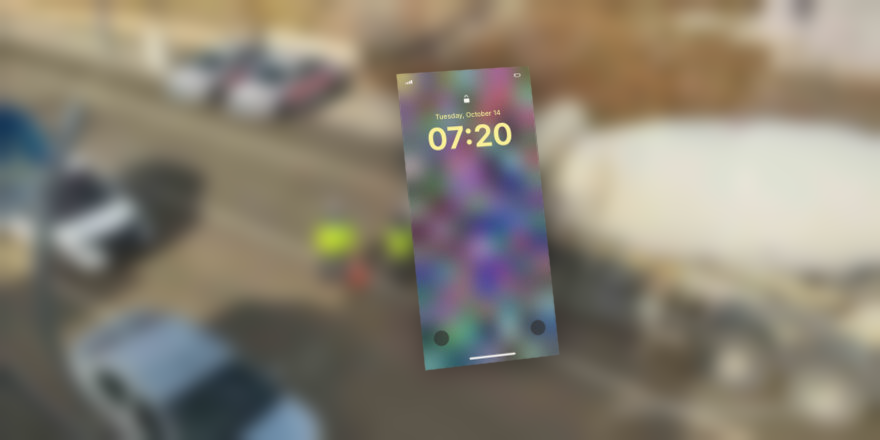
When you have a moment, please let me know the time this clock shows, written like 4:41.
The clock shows 7:20
